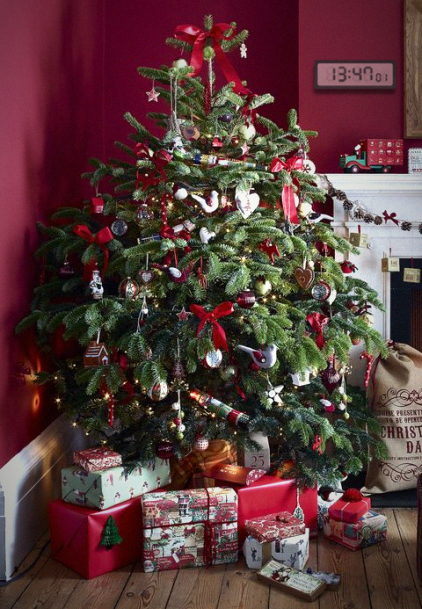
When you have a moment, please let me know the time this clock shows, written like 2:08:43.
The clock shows 13:47:01
